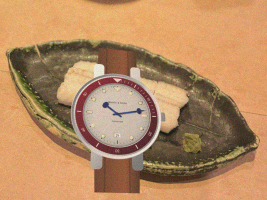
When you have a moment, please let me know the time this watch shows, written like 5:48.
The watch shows 10:13
